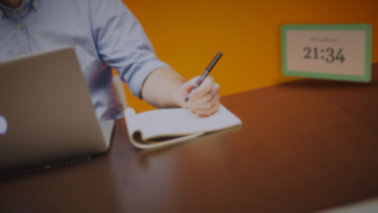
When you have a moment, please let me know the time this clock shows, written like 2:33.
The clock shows 21:34
